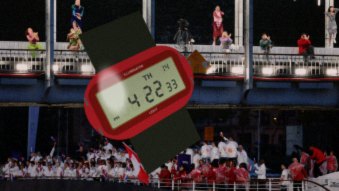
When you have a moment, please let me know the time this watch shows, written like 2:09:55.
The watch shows 4:22:33
